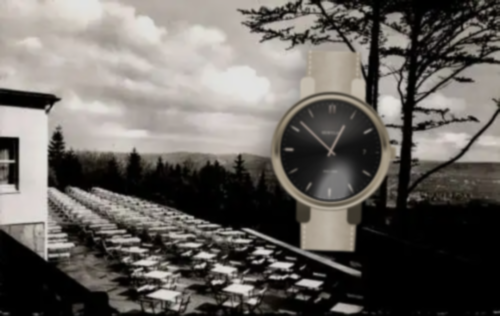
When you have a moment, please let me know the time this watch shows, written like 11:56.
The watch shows 12:52
